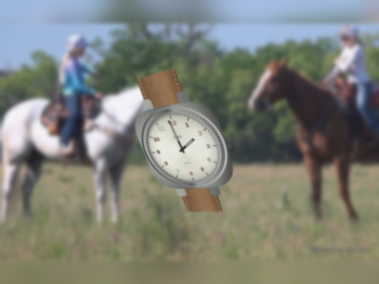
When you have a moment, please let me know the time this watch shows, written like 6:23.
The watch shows 1:59
